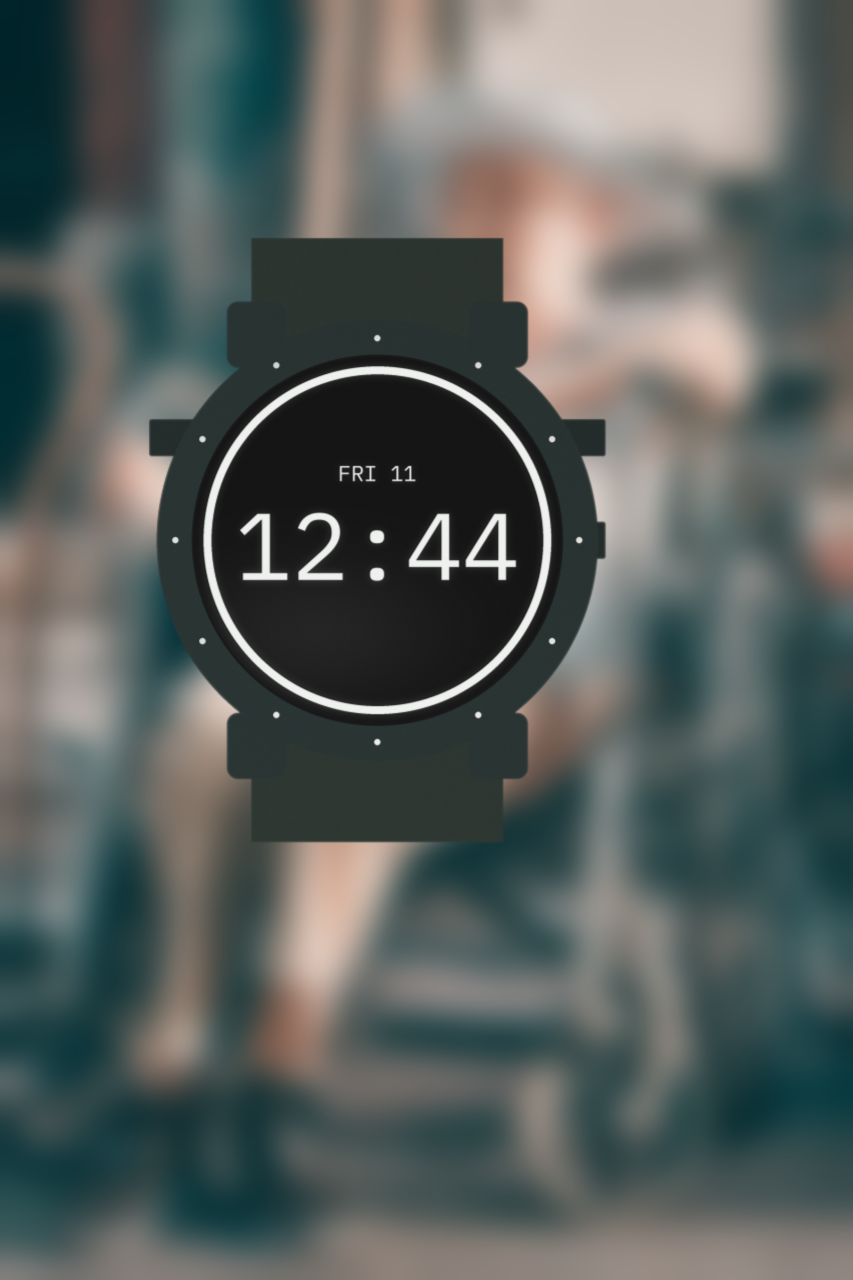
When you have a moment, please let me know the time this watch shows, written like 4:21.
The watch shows 12:44
